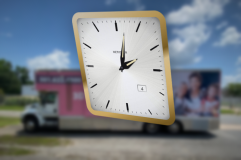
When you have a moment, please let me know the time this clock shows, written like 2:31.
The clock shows 2:02
